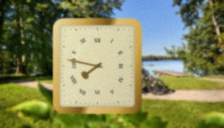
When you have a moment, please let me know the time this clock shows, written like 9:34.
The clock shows 7:47
